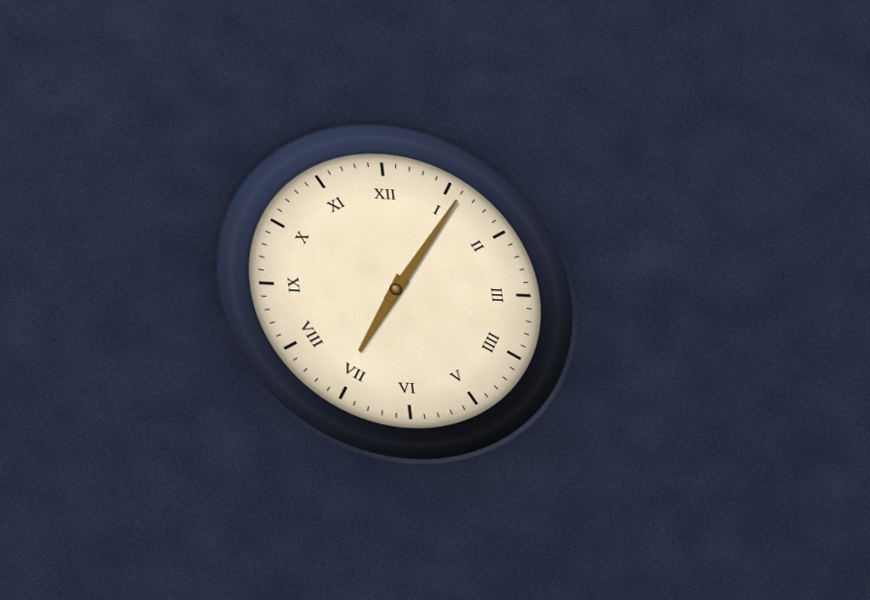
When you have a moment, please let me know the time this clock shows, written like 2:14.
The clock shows 7:06
